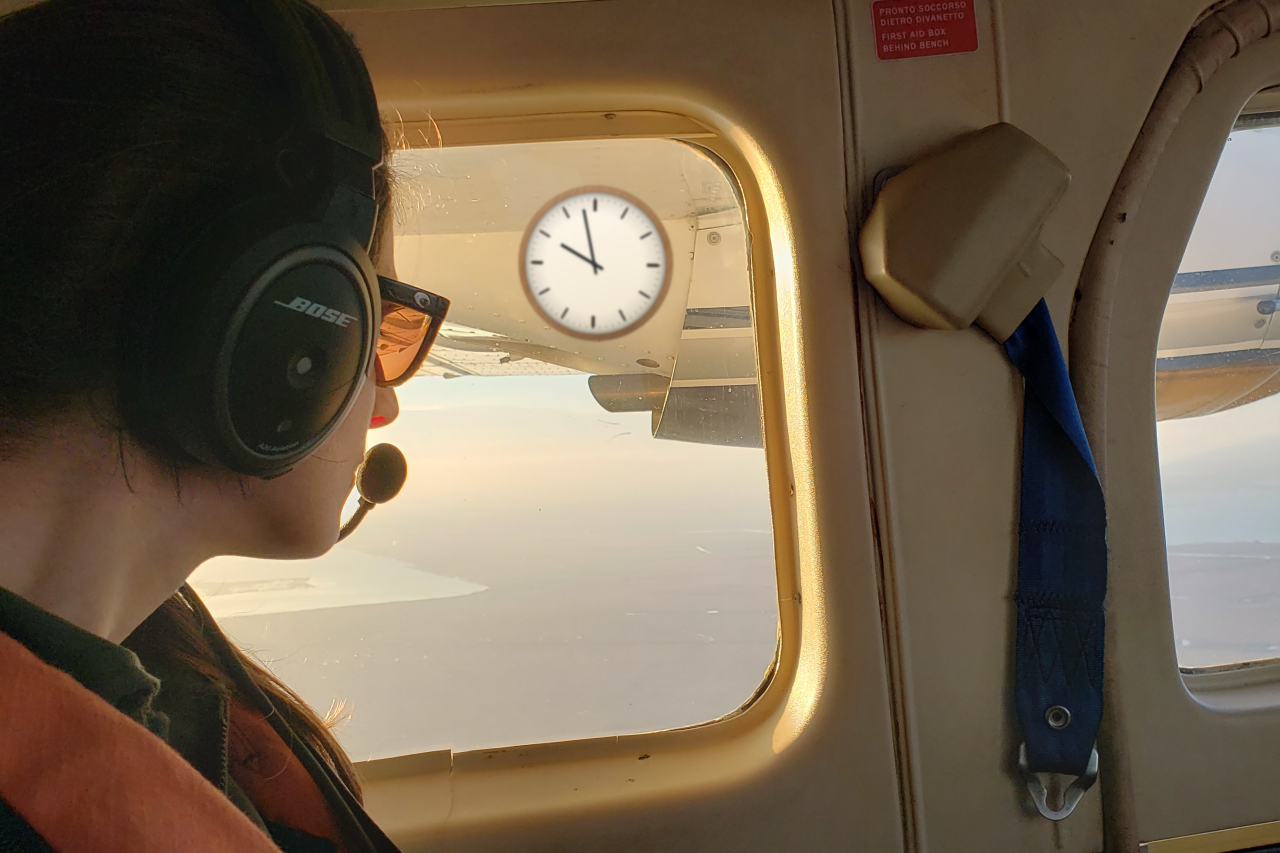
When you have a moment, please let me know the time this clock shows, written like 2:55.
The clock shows 9:58
